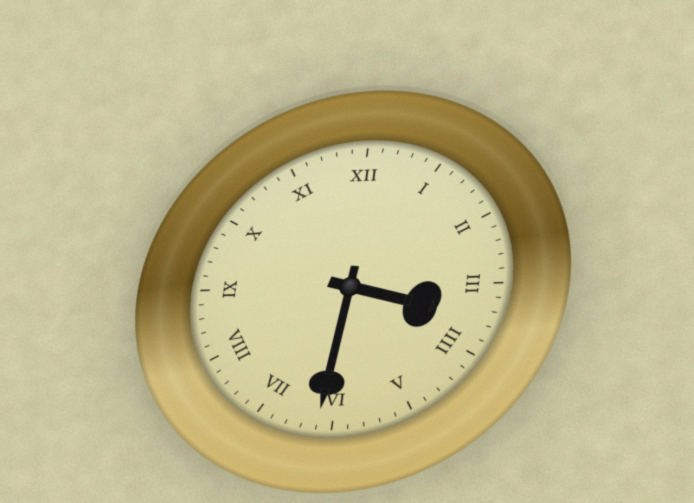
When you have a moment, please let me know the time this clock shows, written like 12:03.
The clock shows 3:31
